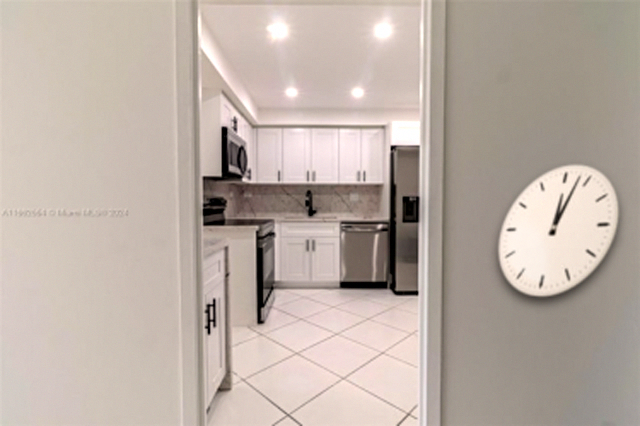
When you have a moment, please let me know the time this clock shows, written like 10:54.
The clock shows 12:03
